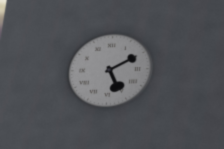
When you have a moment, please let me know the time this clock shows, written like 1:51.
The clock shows 5:10
